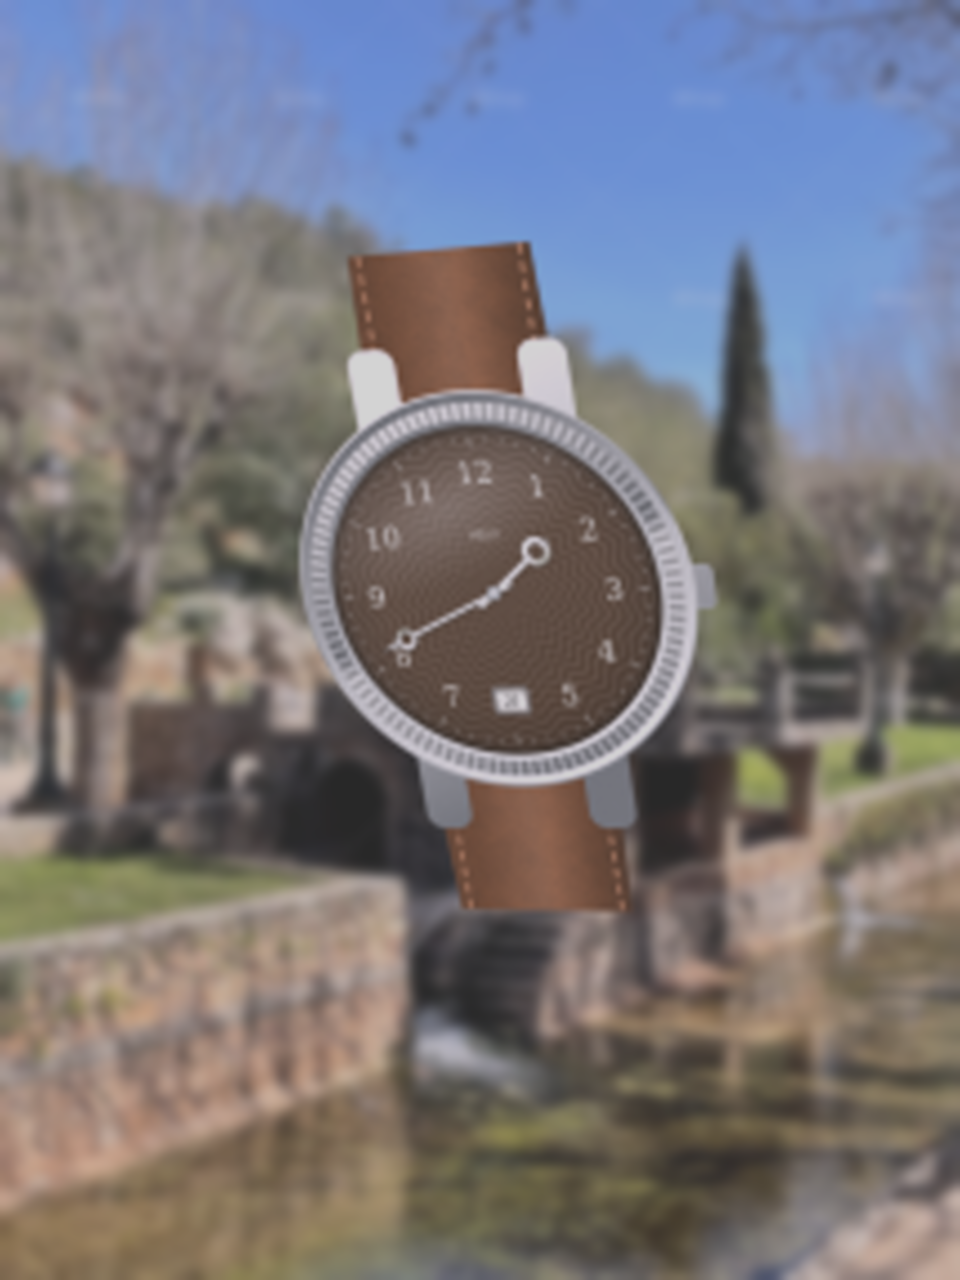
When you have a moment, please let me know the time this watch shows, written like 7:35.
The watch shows 1:41
